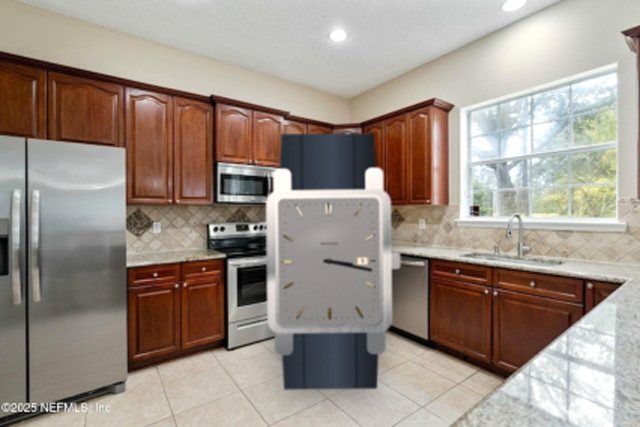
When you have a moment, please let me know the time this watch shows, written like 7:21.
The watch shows 3:17
